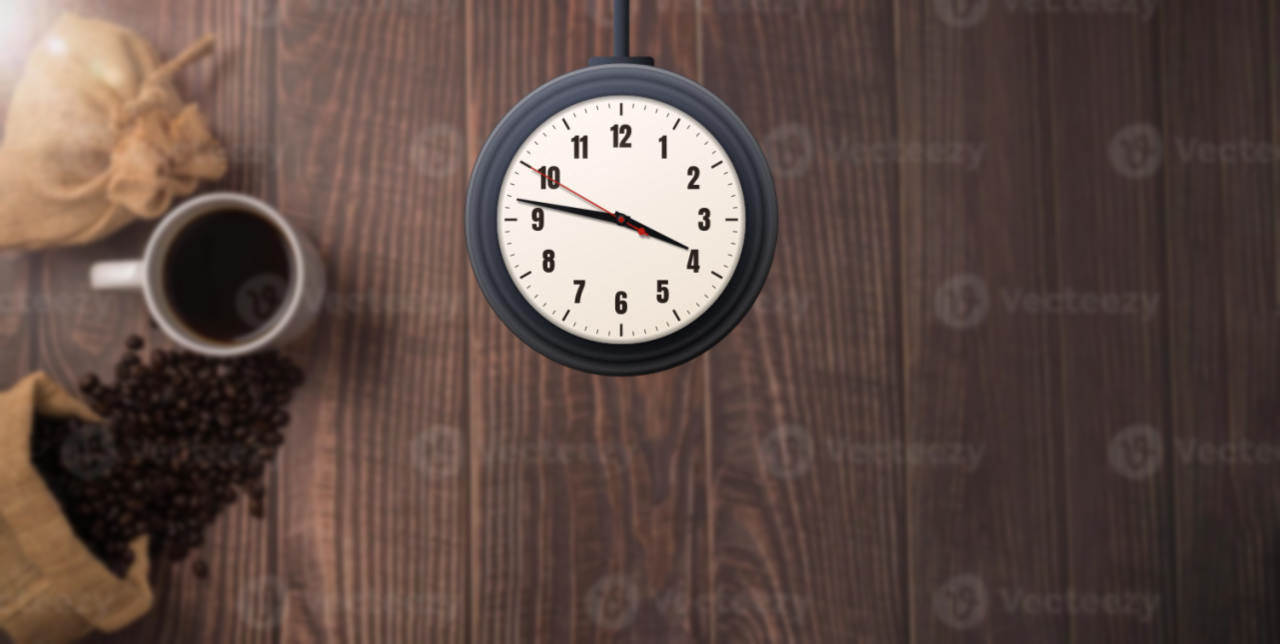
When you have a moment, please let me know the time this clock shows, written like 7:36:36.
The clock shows 3:46:50
